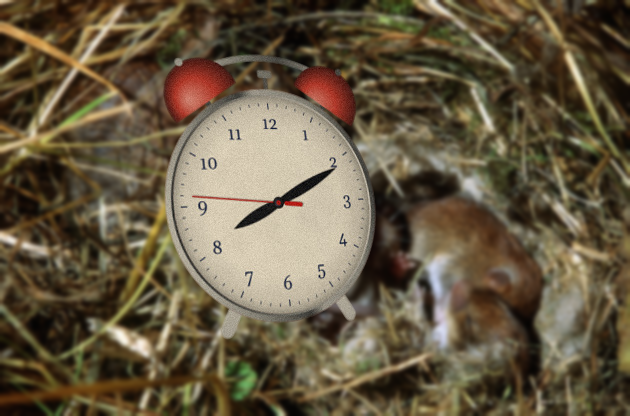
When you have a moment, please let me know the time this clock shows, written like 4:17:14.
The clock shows 8:10:46
